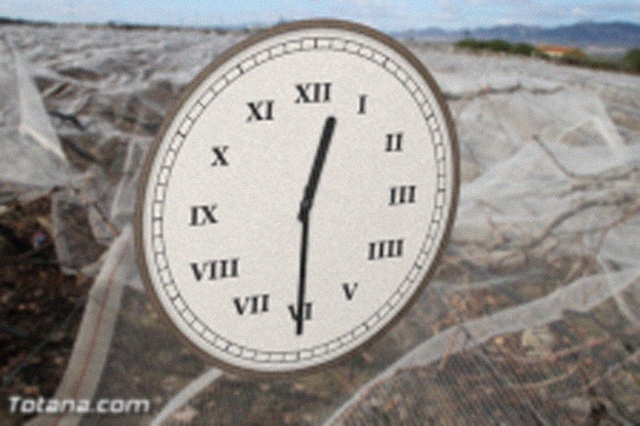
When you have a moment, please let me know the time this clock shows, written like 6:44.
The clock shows 12:30
